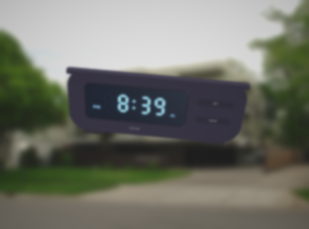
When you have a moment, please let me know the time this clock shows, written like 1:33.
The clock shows 8:39
